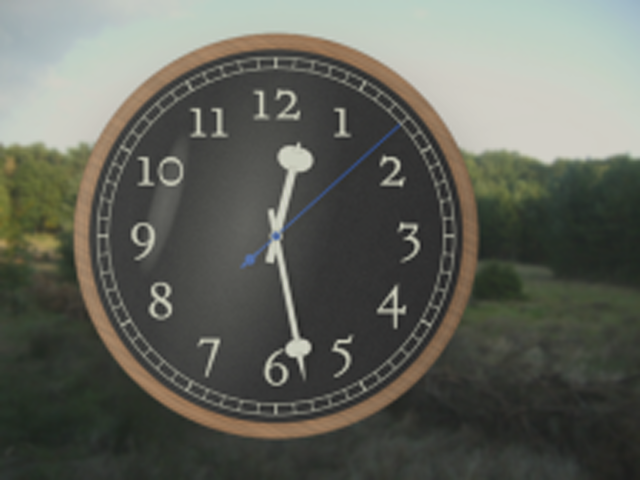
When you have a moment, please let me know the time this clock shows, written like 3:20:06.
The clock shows 12:28:08
